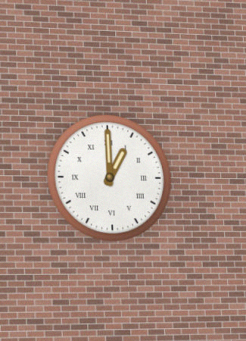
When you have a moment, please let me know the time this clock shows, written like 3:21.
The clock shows 1:00
